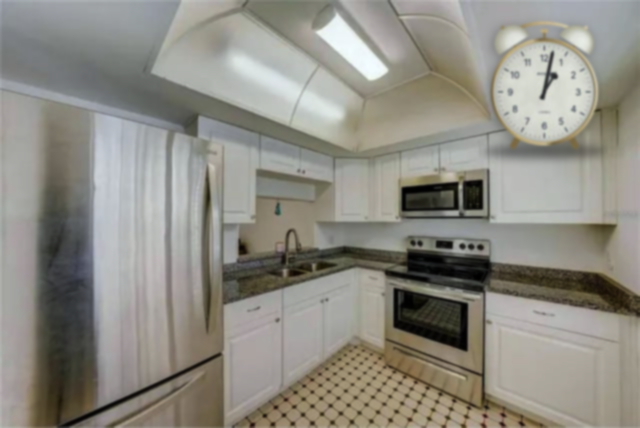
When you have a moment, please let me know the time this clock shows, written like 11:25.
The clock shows 1:02
